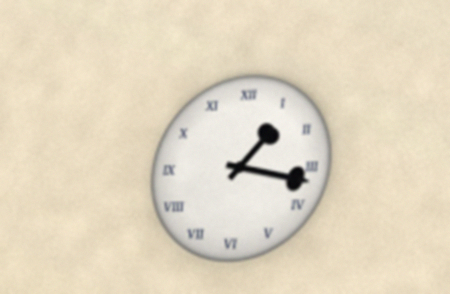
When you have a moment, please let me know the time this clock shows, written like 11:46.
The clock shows 1:17
